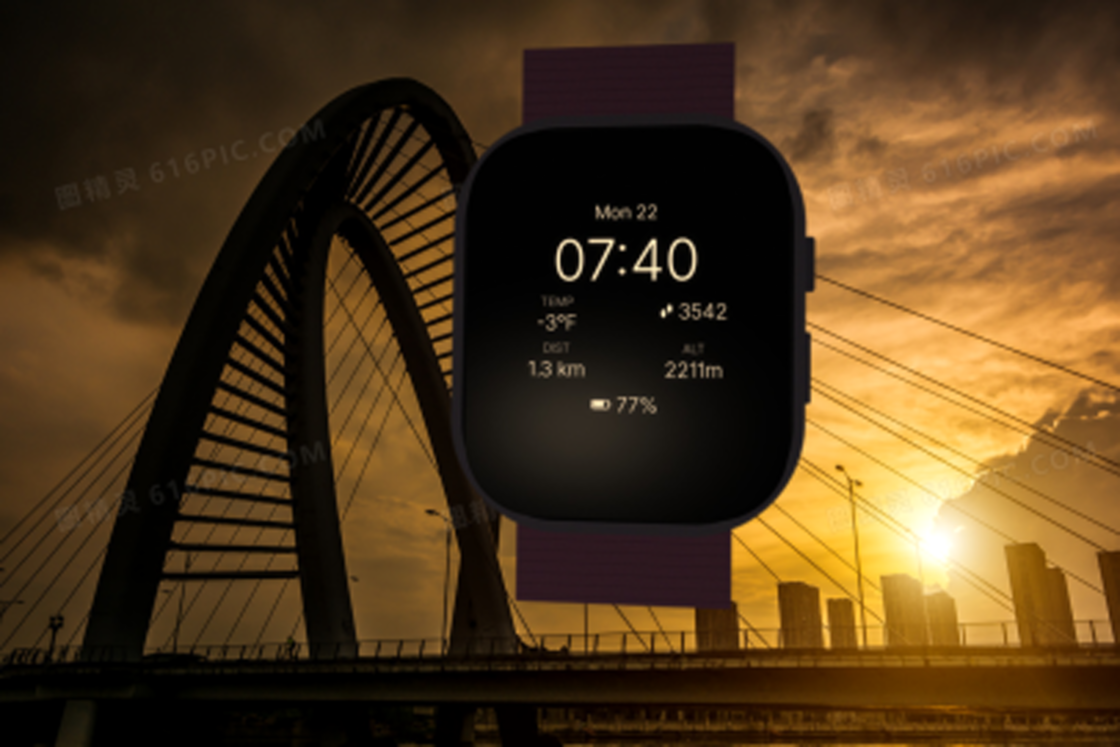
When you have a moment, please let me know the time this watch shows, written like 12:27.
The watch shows 7:40
